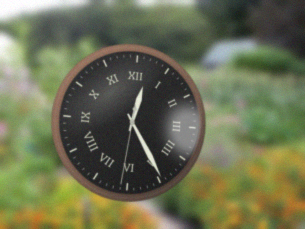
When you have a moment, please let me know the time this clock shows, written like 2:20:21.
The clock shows 12:24:31
